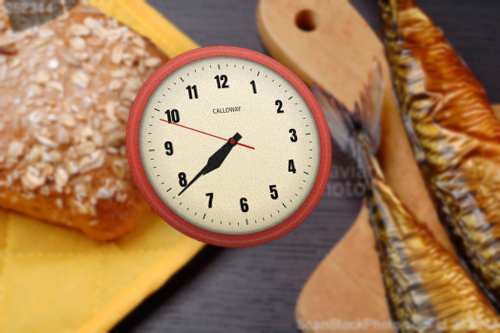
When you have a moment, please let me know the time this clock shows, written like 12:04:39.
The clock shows 7:38:49
